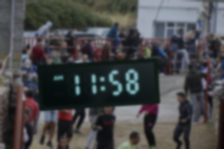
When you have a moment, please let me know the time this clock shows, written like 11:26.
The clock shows 11:58
